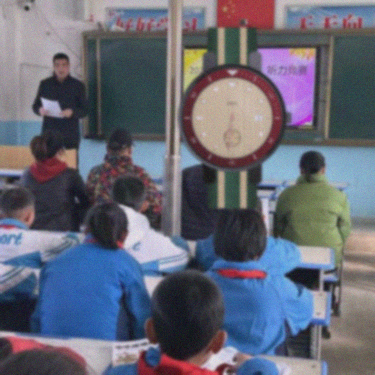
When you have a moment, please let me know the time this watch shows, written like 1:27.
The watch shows 6:31
